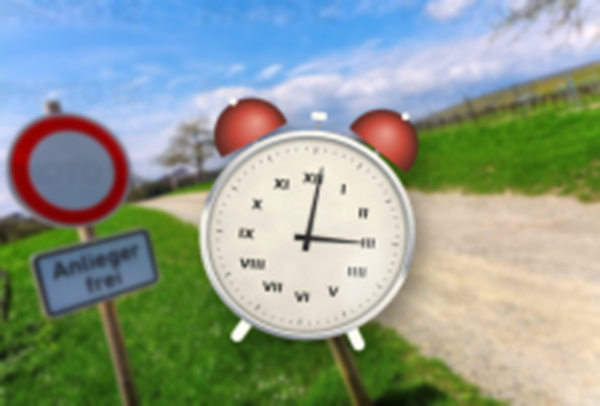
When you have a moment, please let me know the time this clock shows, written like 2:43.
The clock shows 3:01
